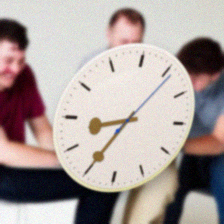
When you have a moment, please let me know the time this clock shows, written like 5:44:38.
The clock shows 8:35:06
